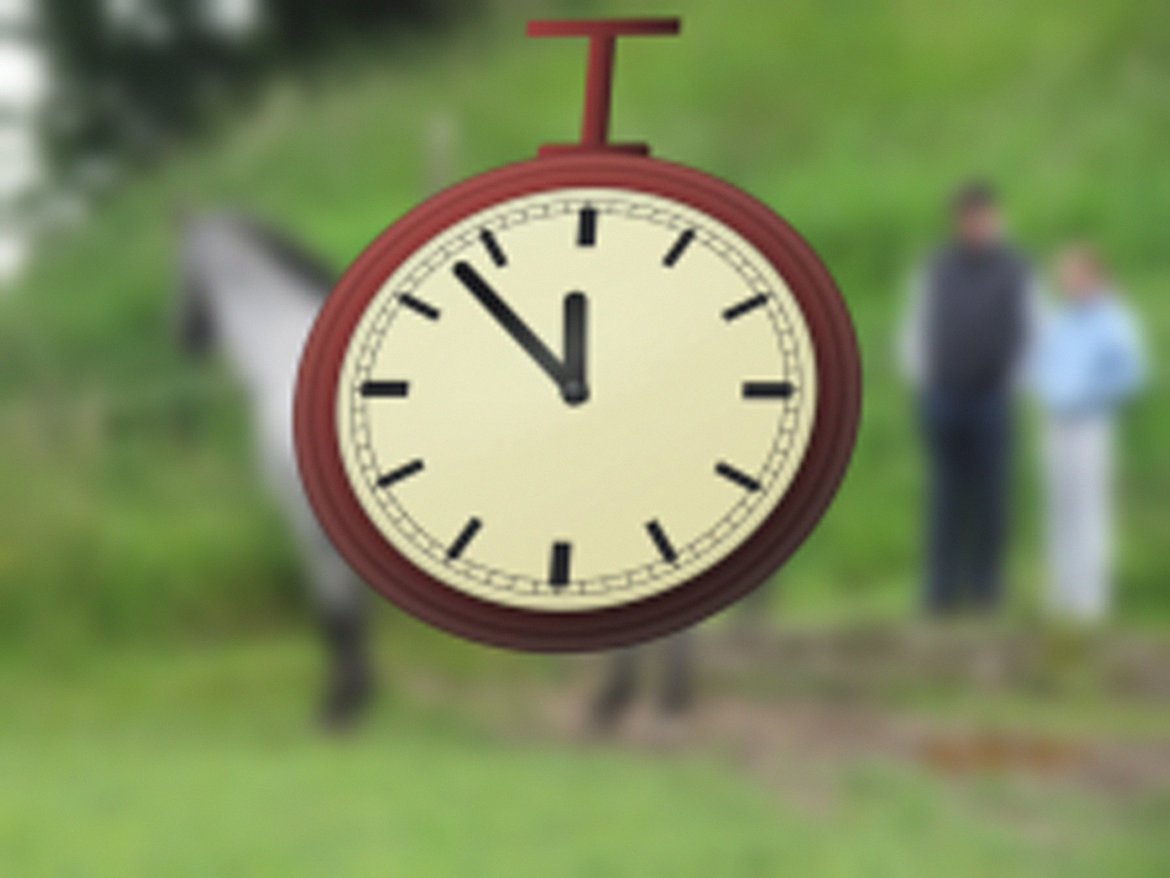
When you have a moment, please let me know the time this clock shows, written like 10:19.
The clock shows 11:53
